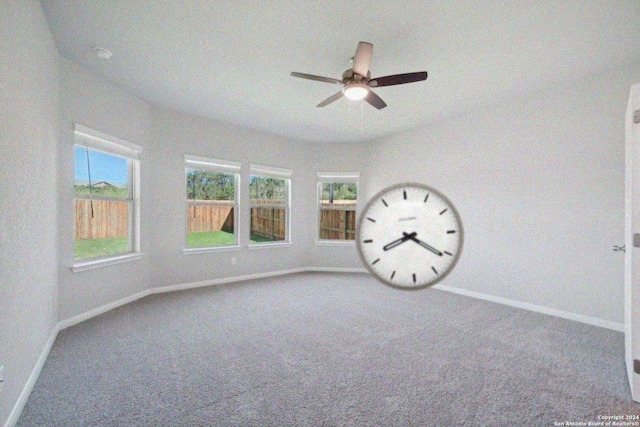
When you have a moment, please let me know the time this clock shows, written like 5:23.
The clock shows 8:21
